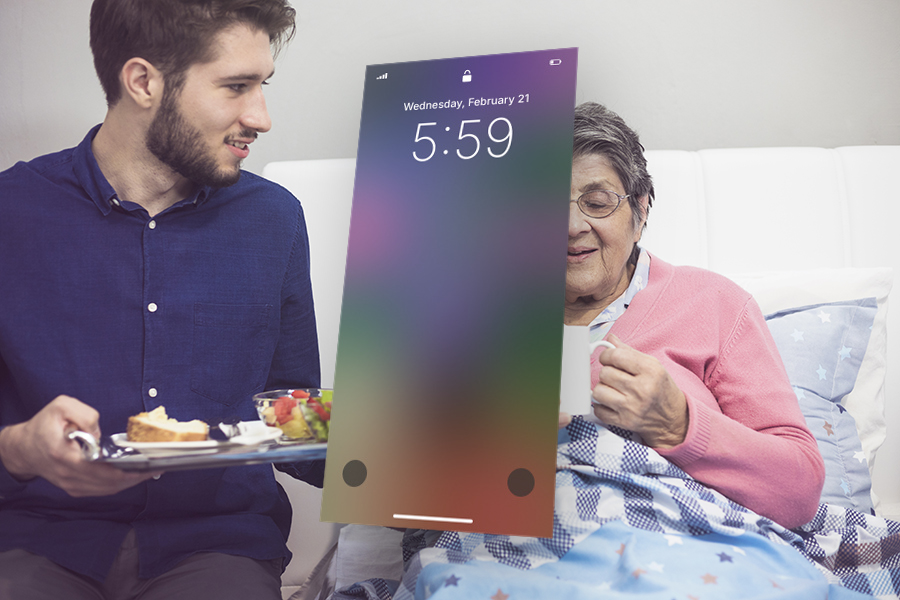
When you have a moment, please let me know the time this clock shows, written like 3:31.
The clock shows 5:59
